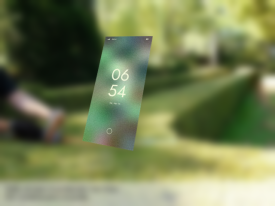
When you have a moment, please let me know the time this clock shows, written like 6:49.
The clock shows 6:54
